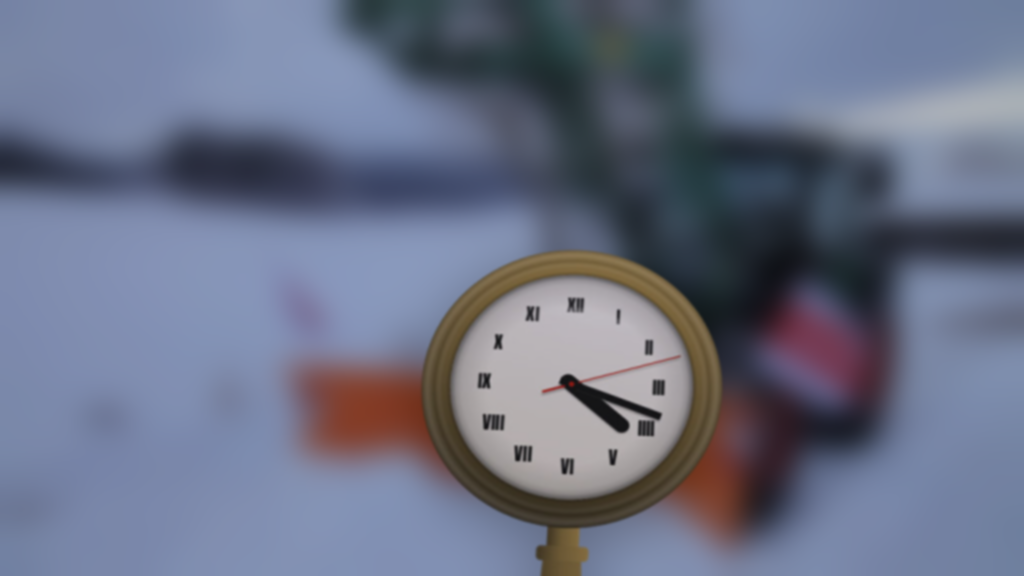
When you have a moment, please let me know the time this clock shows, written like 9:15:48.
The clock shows 4:18:12
